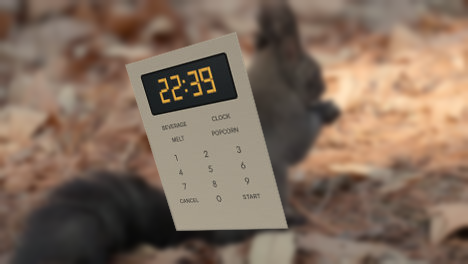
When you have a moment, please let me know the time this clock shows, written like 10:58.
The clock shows 22:39
